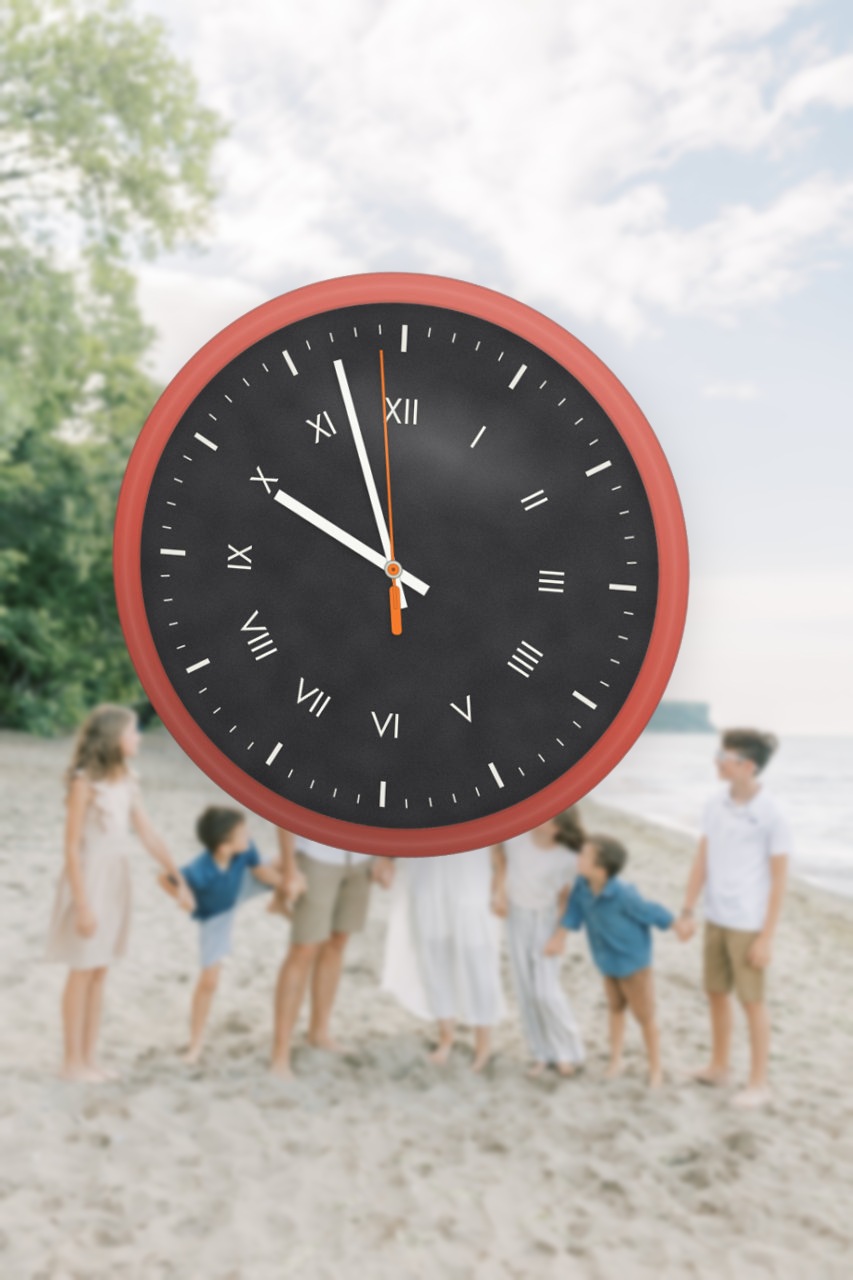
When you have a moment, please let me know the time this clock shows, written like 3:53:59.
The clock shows 9:56:59
